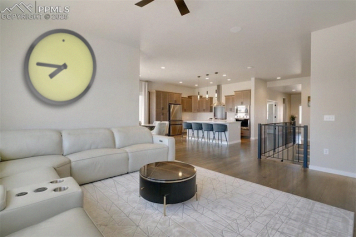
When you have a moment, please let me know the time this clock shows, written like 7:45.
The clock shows 7:46
